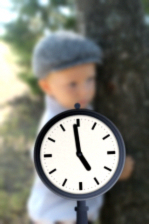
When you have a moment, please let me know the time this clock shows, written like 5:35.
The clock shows 4:59
